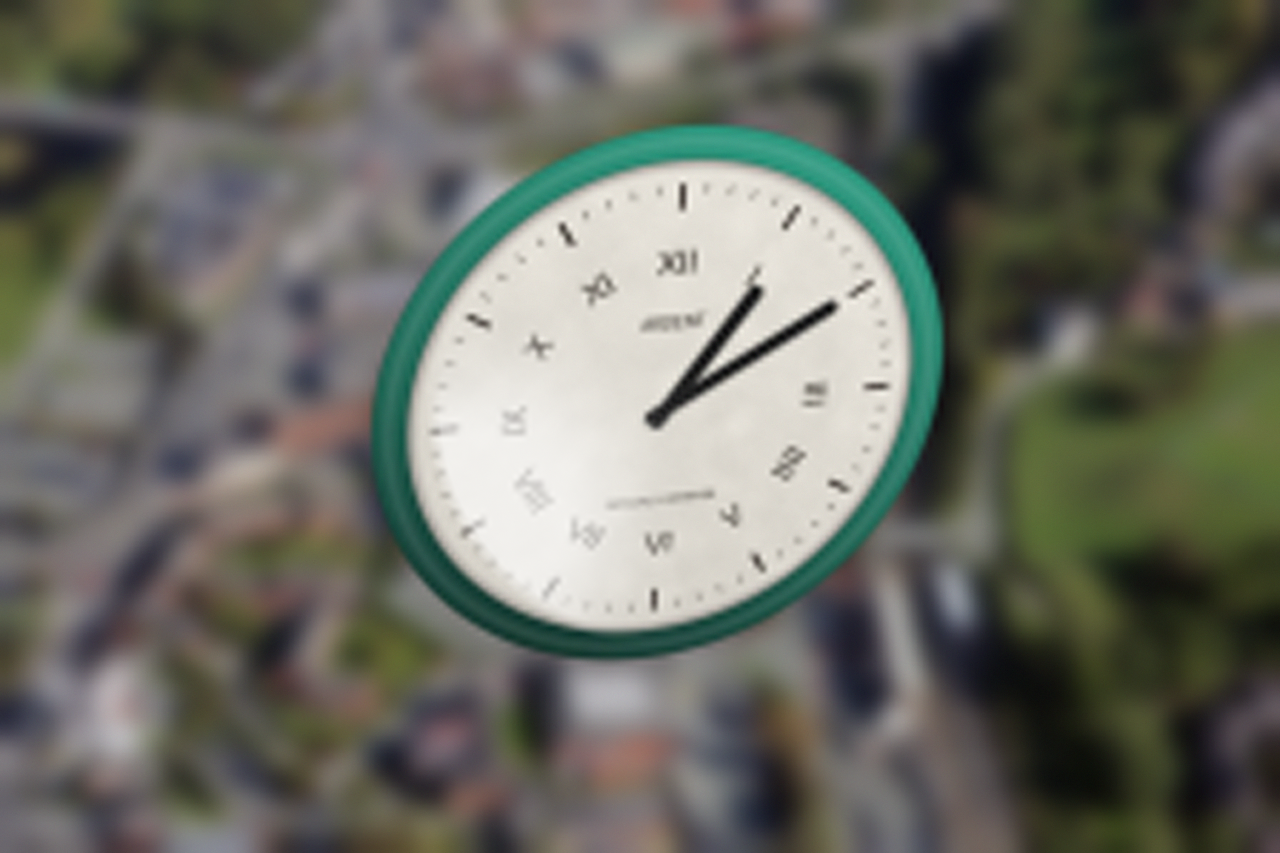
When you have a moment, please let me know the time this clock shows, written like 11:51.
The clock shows 1:10
